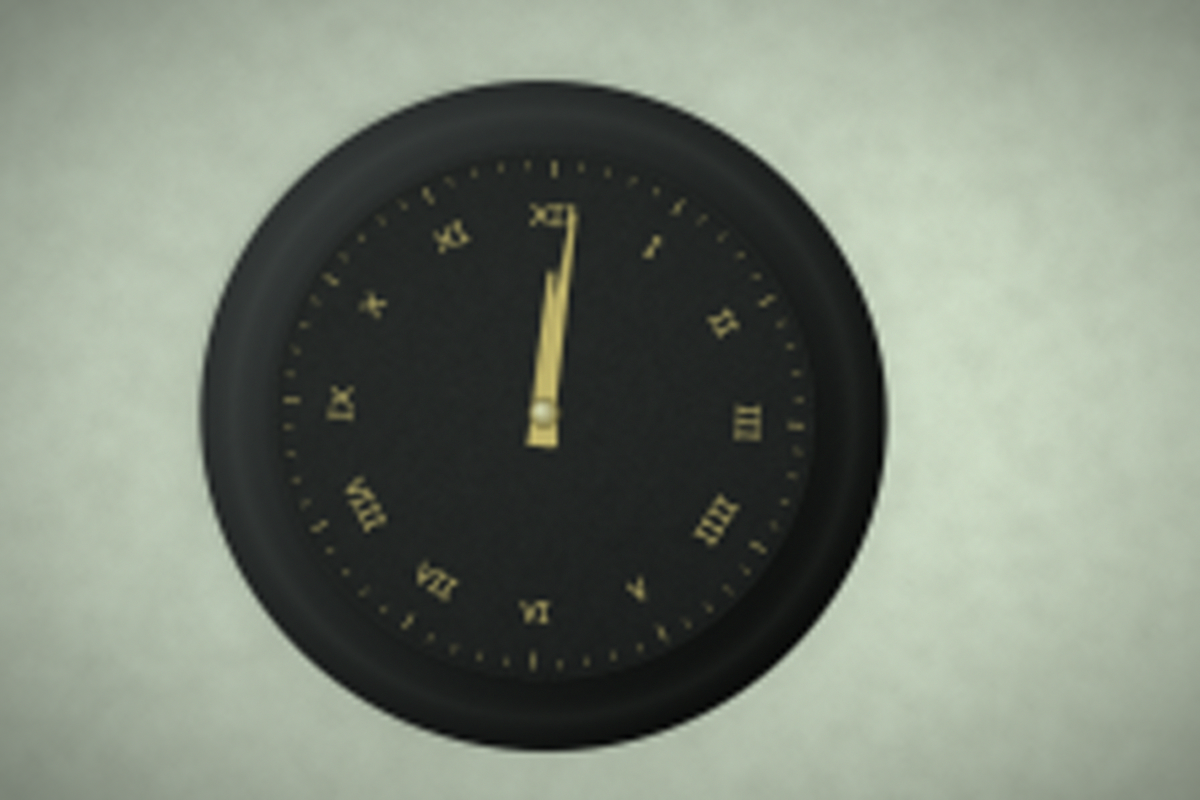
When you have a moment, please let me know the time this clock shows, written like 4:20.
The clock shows 12:01
